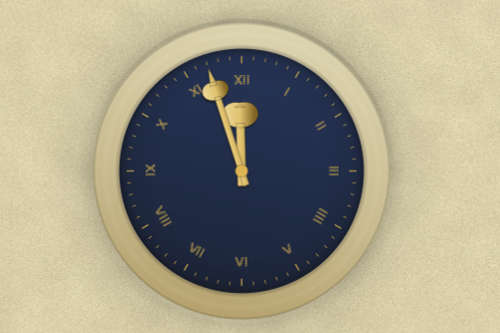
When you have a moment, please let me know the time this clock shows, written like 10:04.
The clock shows 11:57
